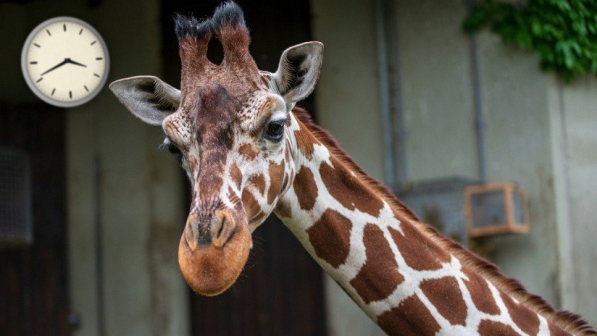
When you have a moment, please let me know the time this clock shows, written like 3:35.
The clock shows 3:41
